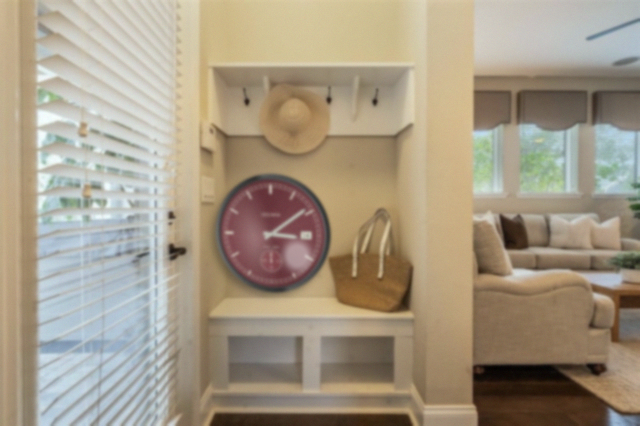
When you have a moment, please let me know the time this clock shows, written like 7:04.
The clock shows 3:09
